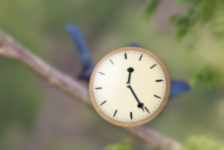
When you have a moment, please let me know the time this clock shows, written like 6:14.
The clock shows 12:26
